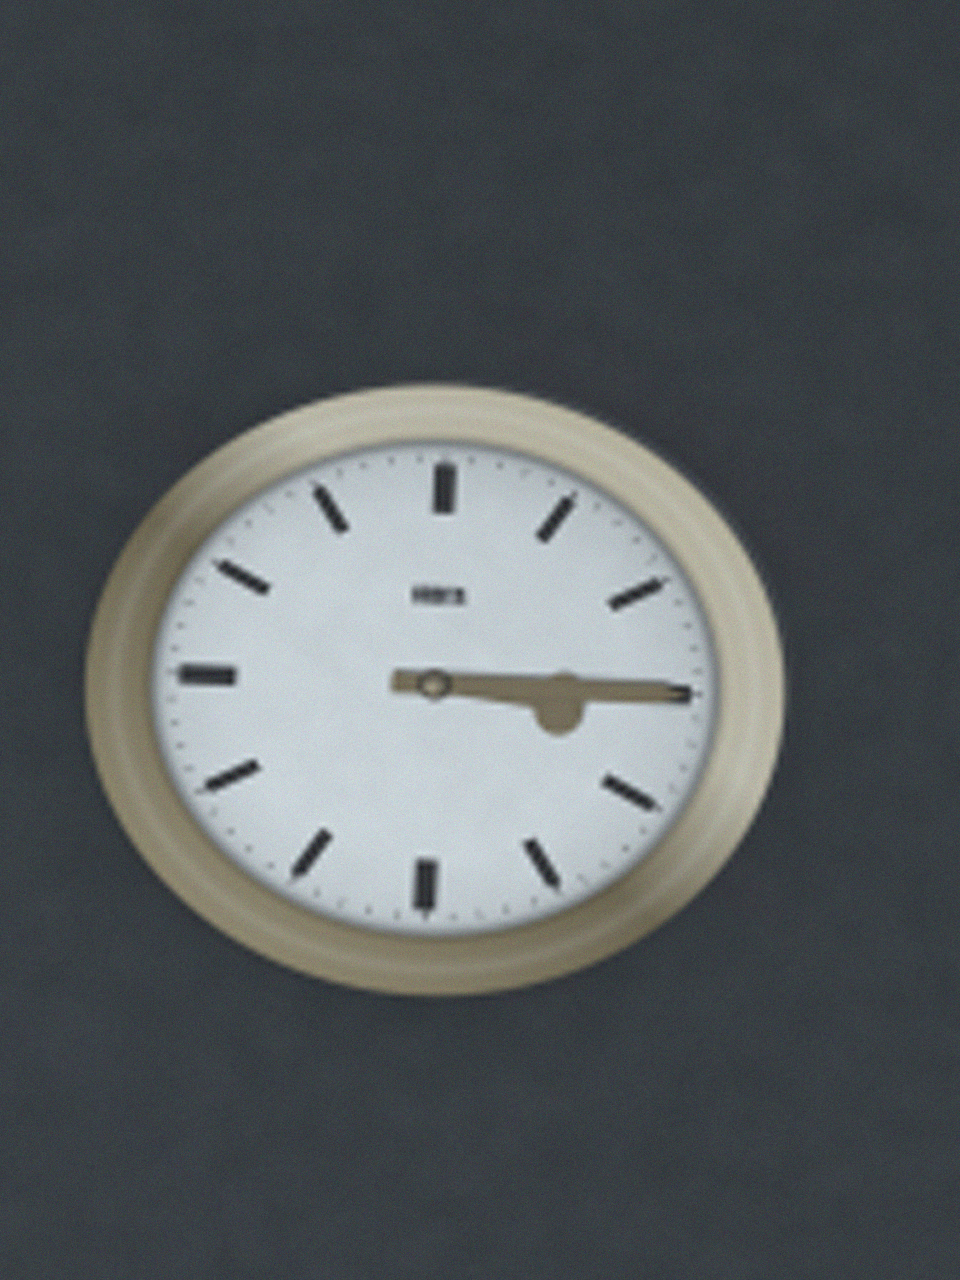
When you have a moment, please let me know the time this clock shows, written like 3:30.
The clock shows 3:15
